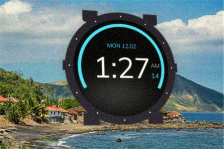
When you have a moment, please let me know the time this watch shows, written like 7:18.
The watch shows 1:27
